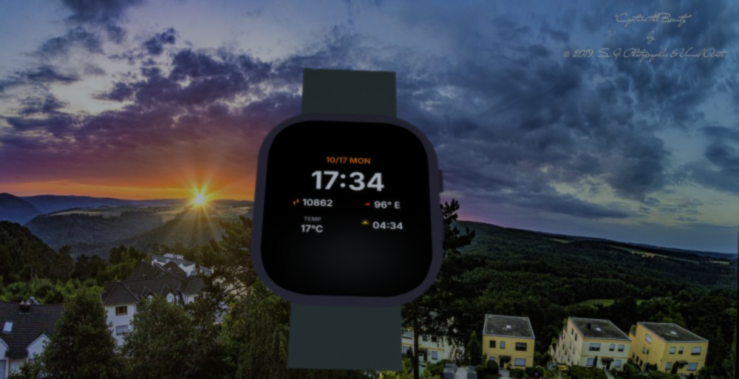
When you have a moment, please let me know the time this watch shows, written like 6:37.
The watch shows 17:34
